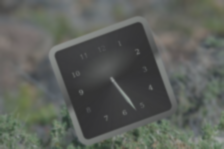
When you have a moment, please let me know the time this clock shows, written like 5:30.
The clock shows 5:27
